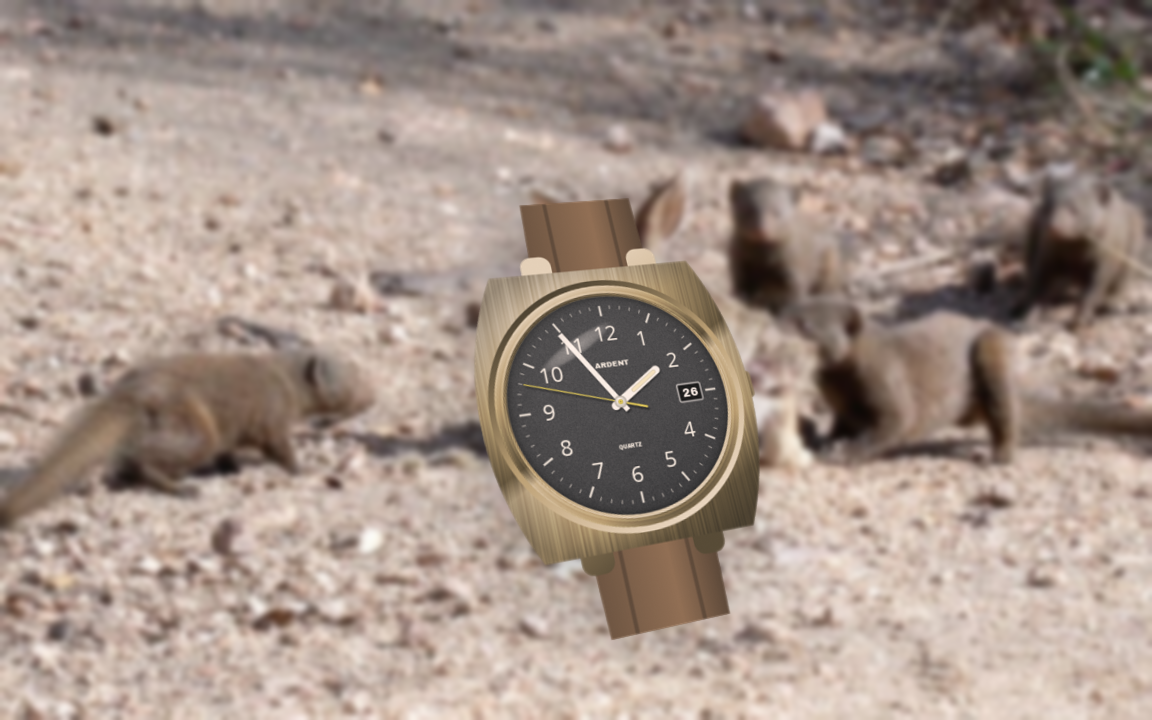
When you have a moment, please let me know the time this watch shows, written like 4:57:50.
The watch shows 1:54:48
